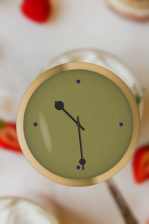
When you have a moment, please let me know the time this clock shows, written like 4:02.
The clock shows 10:29
